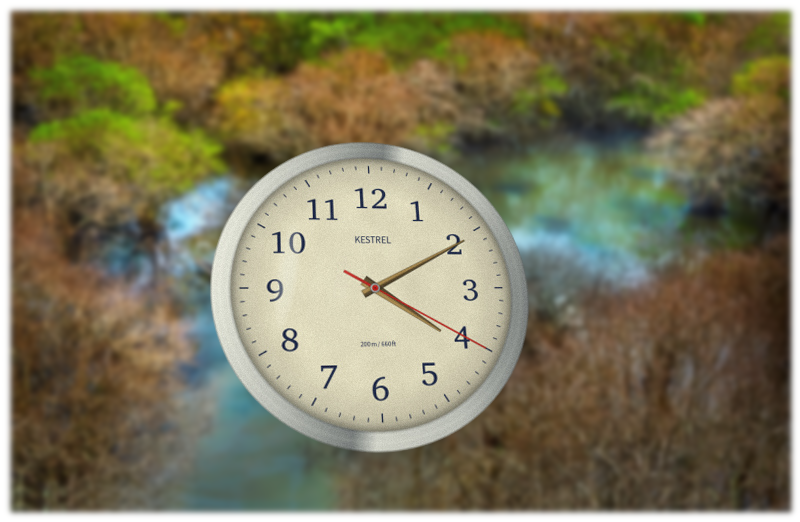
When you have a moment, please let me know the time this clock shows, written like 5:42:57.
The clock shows 4:10:20
